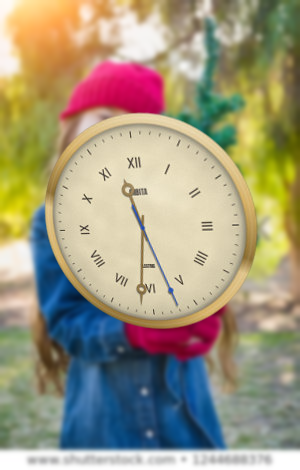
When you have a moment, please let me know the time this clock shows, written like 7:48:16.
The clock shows 11:31:27
